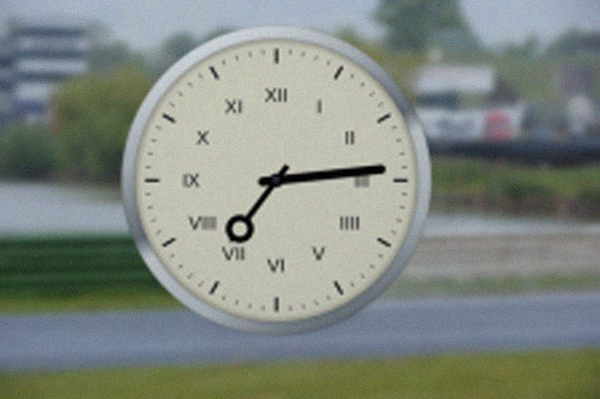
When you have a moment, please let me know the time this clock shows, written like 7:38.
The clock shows 7:14
